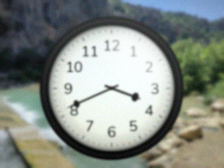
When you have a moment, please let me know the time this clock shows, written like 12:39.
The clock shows 3:41
